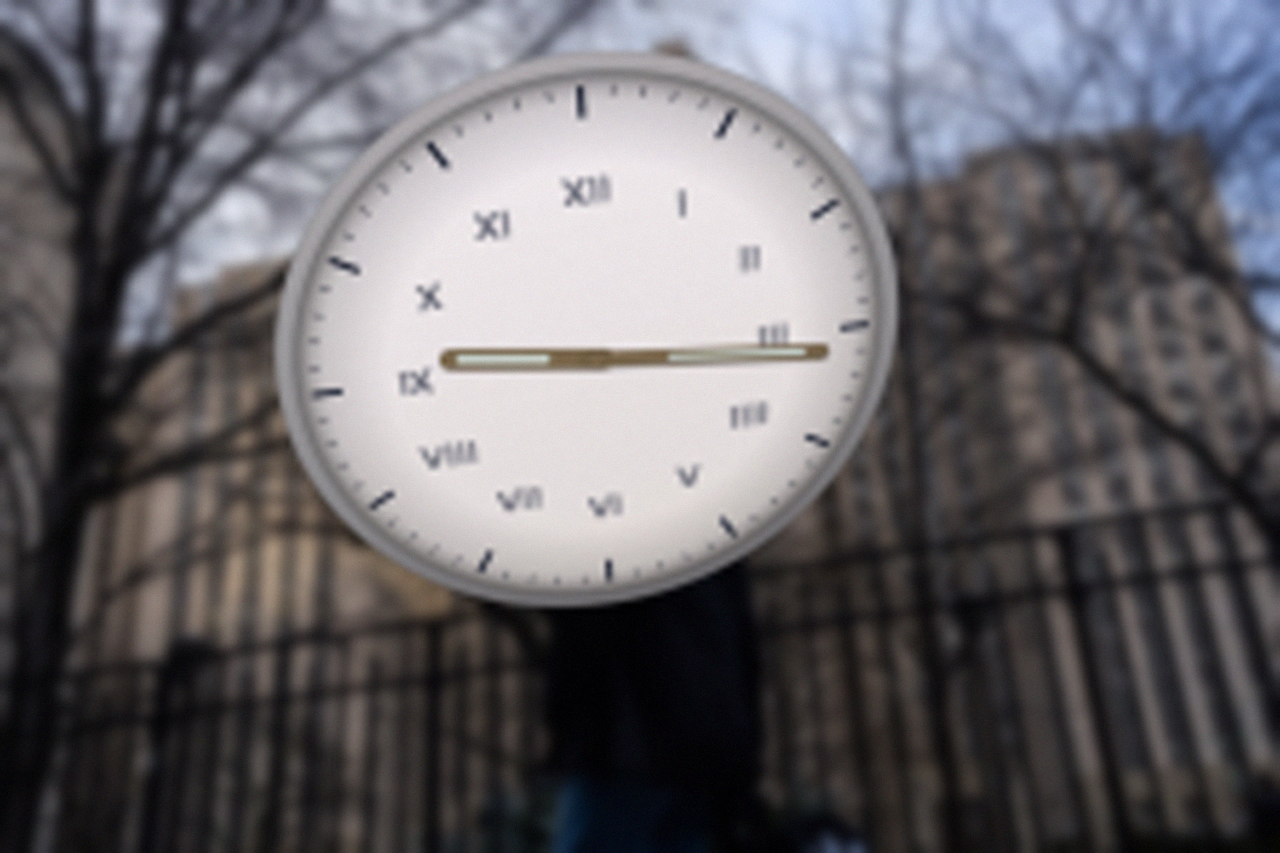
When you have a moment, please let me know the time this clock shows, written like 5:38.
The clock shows 9:16
